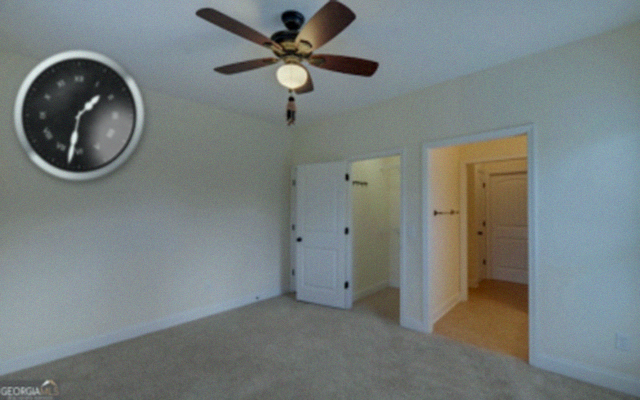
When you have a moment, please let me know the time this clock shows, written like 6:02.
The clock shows 1:32
